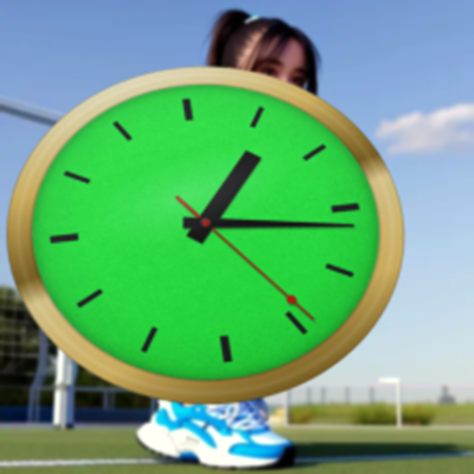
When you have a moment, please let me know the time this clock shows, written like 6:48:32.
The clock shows 1:16:24
